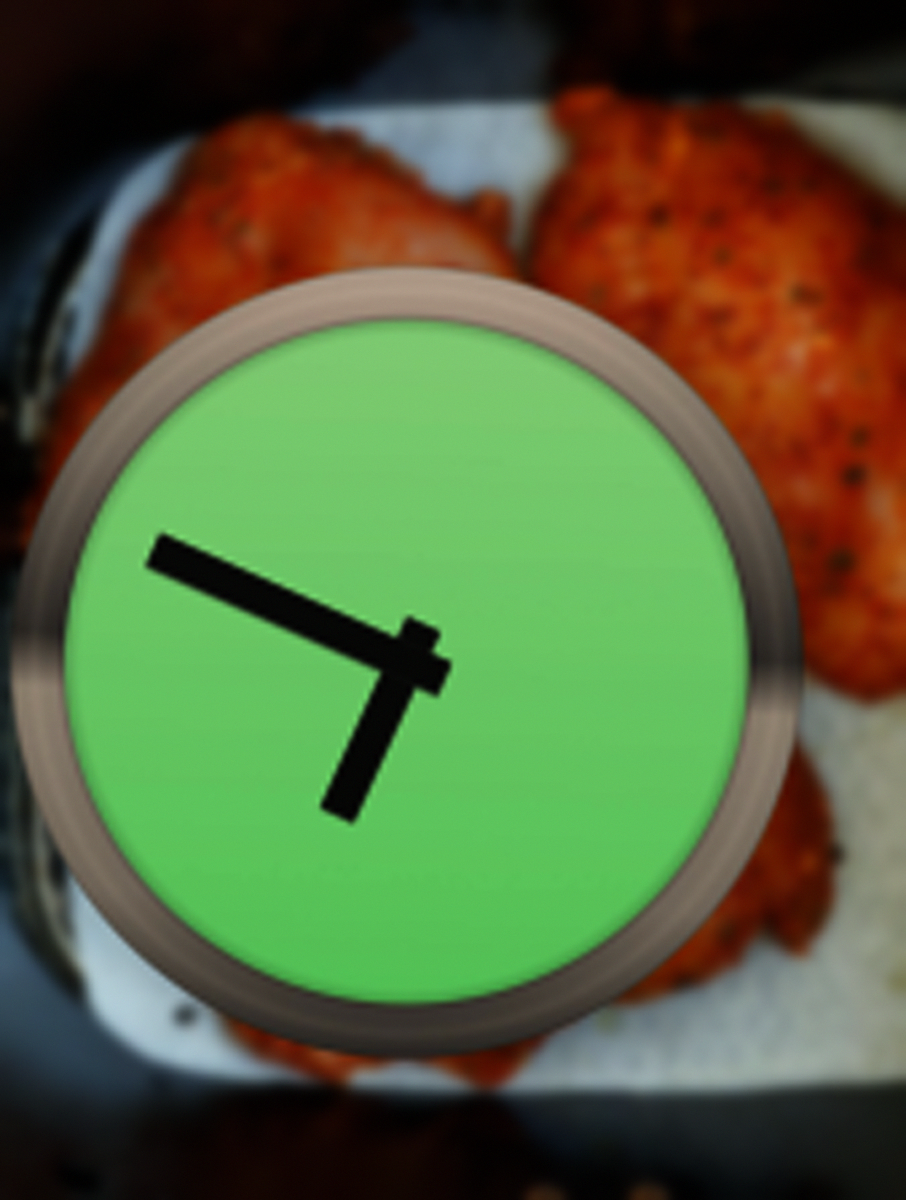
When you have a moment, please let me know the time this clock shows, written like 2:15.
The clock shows 6:49
